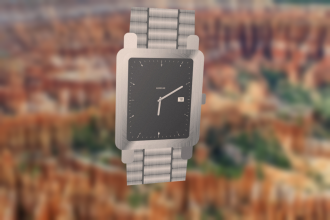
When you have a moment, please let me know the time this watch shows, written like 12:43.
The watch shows 6:10
